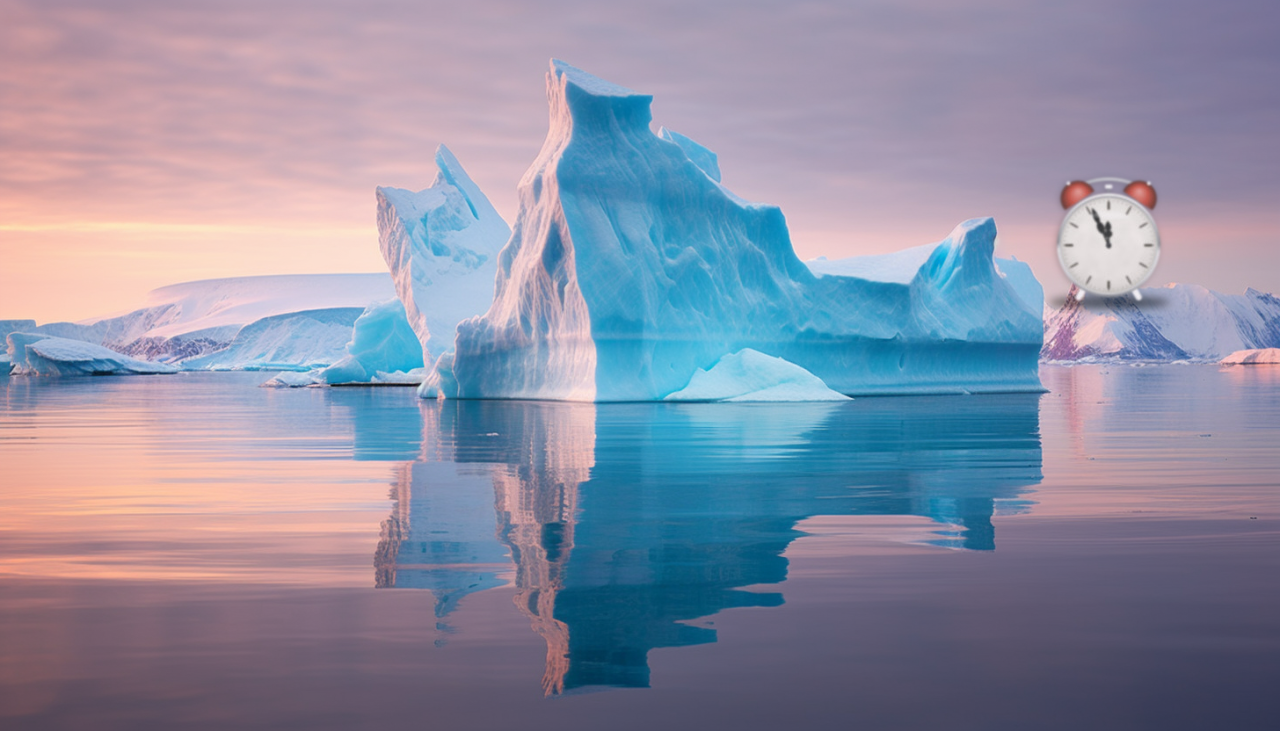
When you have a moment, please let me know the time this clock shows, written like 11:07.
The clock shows 11:56
